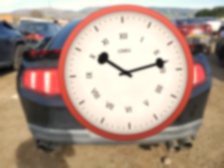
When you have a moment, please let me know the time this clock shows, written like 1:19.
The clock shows 10:13
